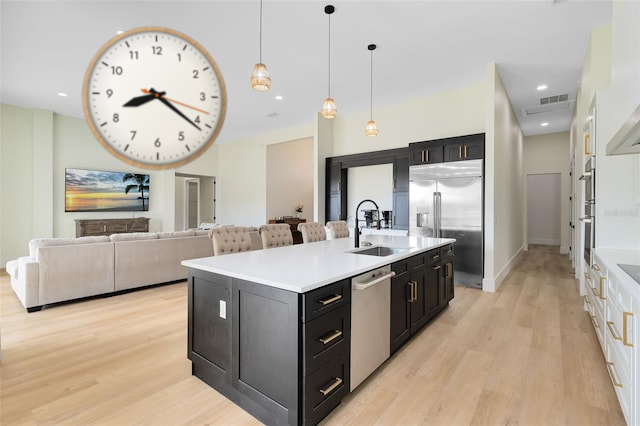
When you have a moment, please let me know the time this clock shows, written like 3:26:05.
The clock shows 8:21:18
